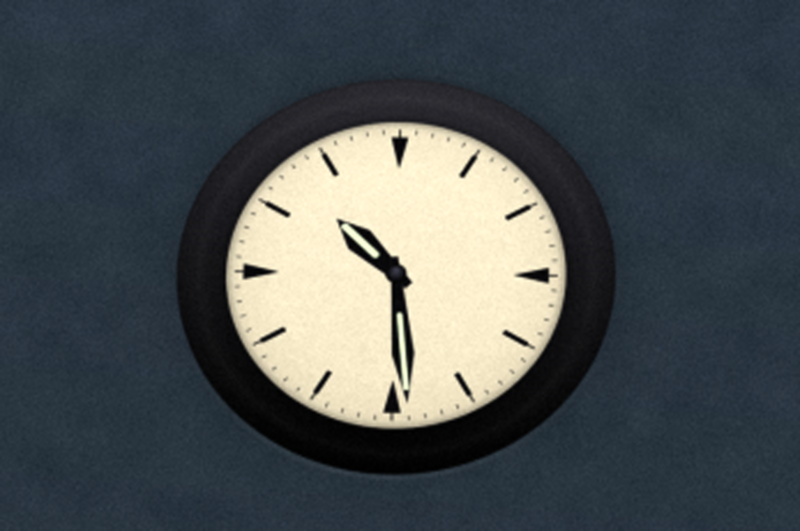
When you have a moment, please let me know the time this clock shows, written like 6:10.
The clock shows 10:29
